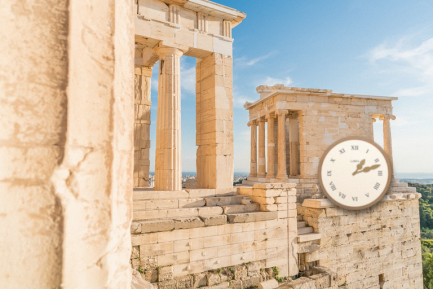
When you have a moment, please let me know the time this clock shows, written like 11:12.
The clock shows 1:12
